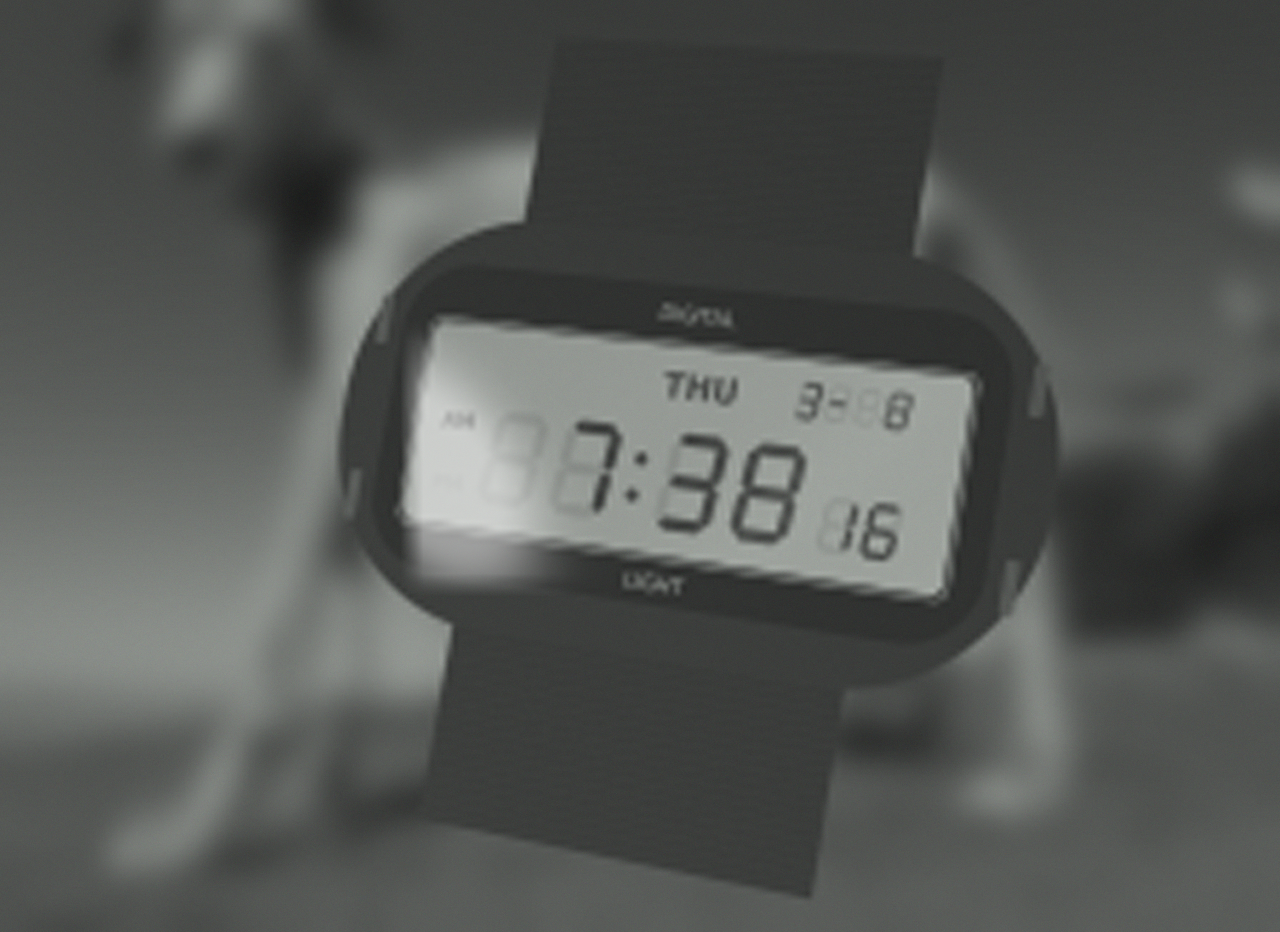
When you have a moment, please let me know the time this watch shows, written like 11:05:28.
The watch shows 7:38:16
